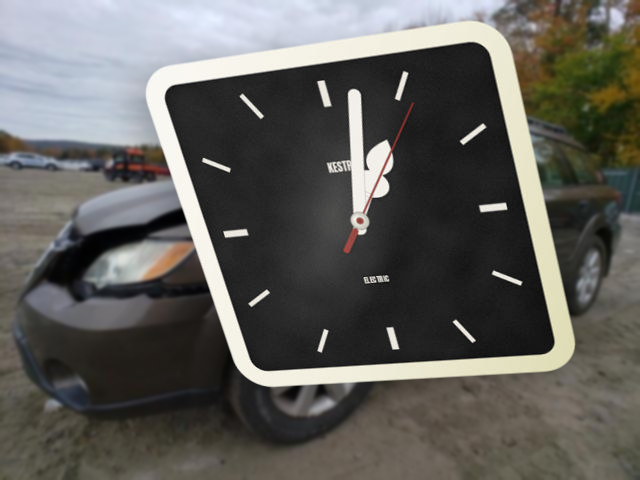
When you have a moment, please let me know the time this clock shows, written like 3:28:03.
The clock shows 1:02:06
